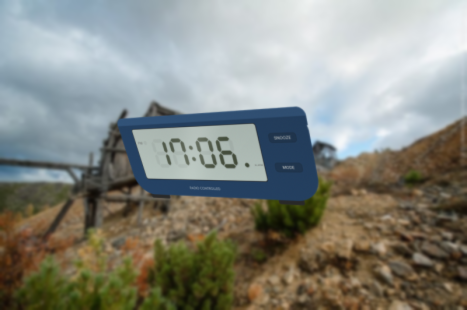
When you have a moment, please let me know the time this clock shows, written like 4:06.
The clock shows 17:06
